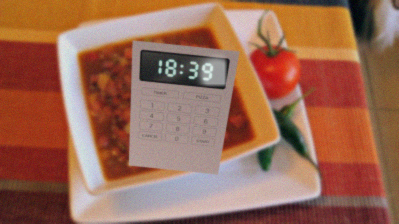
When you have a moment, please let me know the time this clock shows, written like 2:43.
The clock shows 18:39
